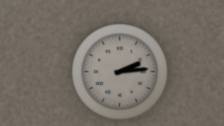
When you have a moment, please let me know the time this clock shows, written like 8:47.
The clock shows 2:14
